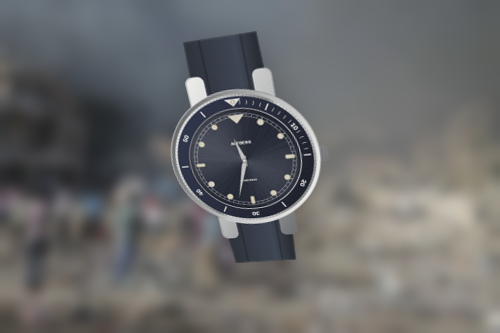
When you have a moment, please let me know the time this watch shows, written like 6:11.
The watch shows 11:33
